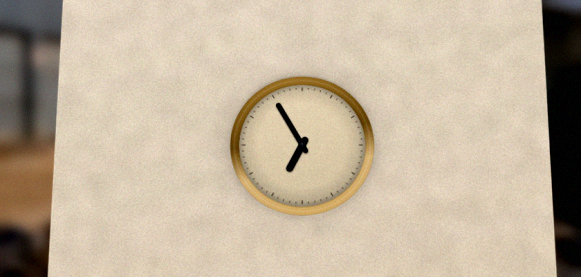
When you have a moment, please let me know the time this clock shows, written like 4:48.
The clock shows 6:55
